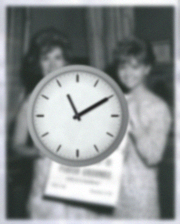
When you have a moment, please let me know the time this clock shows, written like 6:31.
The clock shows 11:10
